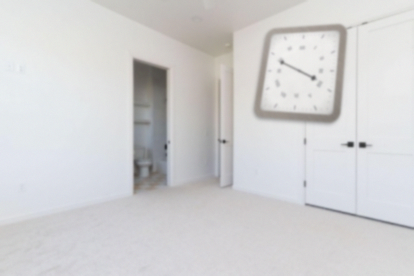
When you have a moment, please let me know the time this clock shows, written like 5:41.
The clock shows 3:49
